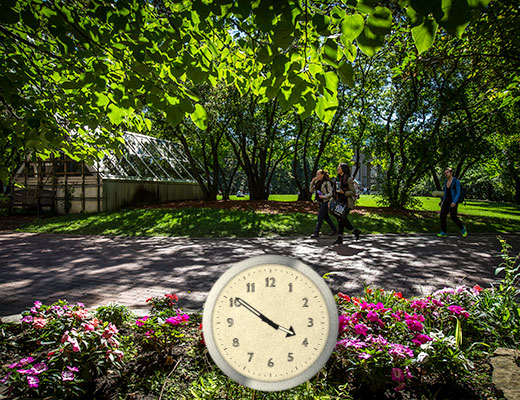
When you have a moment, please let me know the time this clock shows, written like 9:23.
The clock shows 3:51
